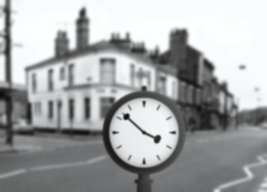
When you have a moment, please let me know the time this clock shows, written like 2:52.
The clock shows 3:52
